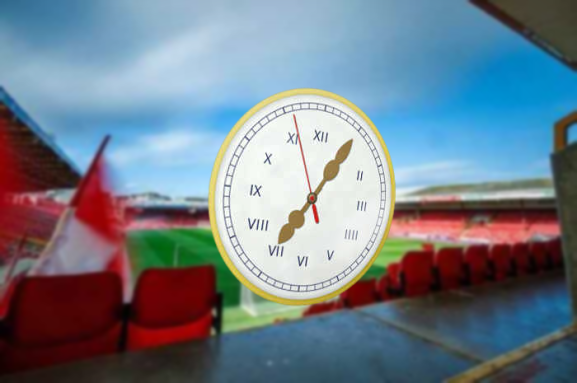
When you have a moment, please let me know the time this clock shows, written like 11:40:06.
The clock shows 7:04:56
